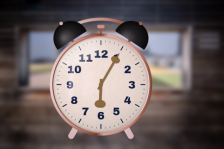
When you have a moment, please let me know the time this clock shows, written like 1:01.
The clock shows 6:05
